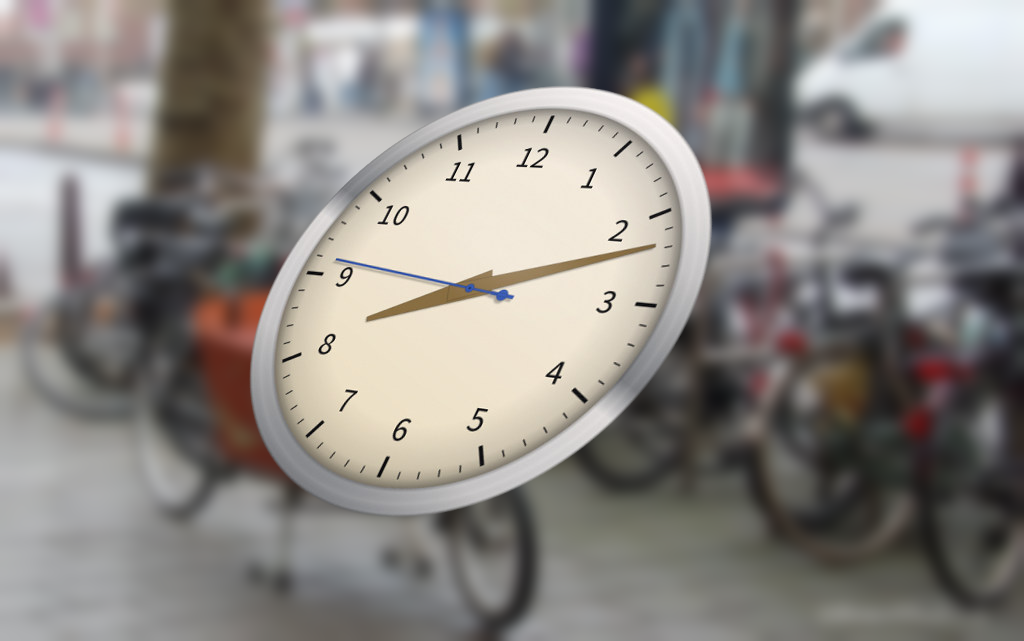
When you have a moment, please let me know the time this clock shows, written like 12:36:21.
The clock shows 8:11:46
